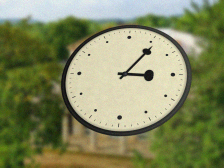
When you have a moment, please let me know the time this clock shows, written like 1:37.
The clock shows 3:06
